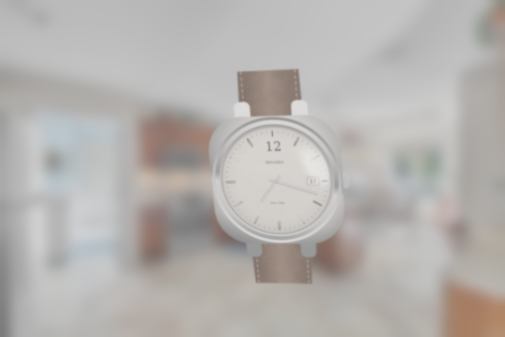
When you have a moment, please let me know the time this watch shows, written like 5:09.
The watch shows 7:18
